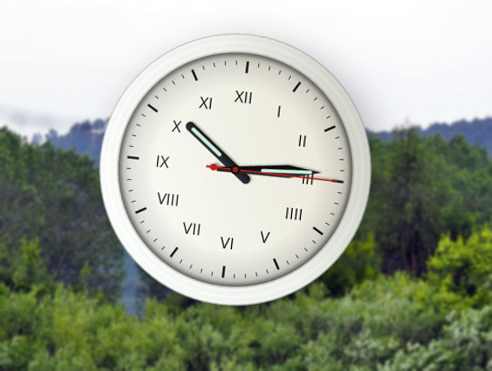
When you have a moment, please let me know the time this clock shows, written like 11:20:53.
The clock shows 10:14:15
